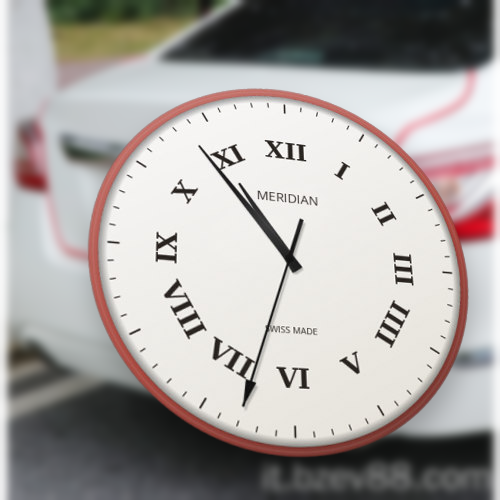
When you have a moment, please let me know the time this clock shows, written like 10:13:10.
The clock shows 10:53:33
